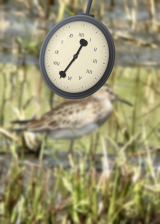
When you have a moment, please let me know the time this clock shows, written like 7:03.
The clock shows 12:34
